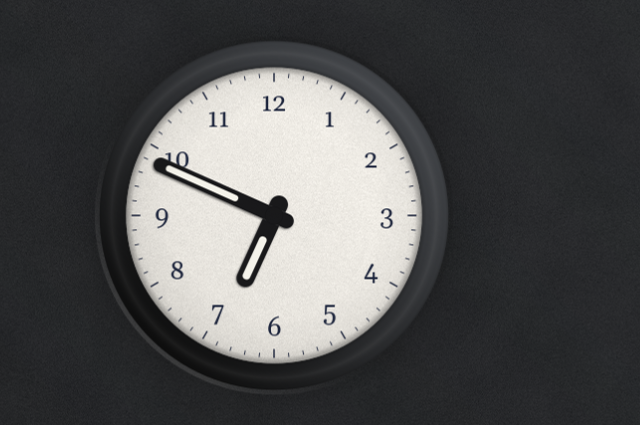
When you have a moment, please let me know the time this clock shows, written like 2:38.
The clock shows 6:49
